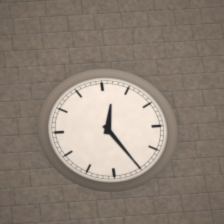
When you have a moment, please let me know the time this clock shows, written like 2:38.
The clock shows 12:25
